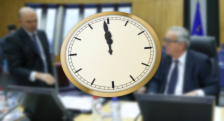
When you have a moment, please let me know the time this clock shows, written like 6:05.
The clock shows 11:59
